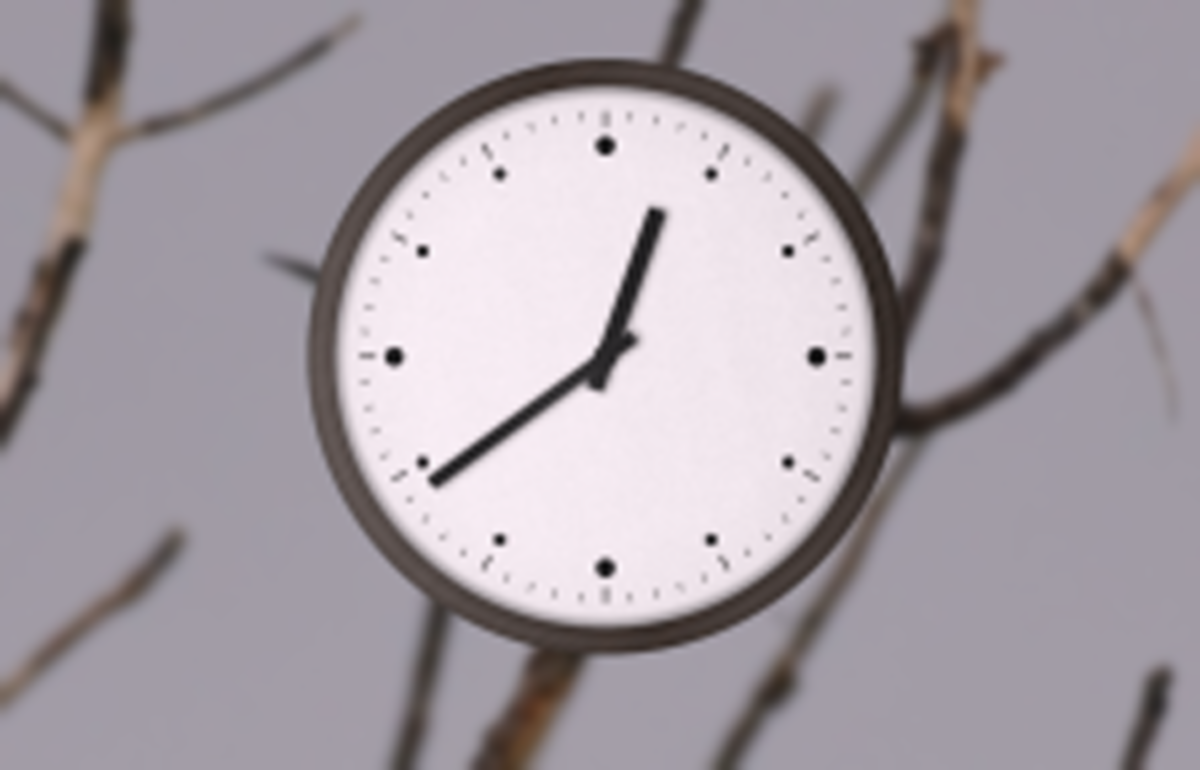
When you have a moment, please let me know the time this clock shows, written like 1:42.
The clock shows 12:39
